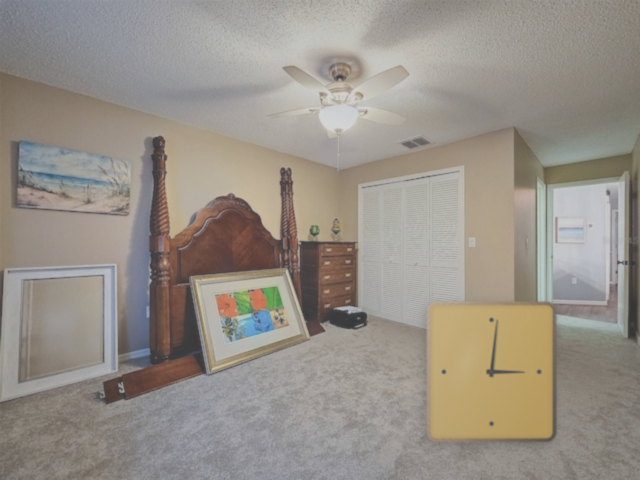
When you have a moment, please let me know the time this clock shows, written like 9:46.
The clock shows 3:01
